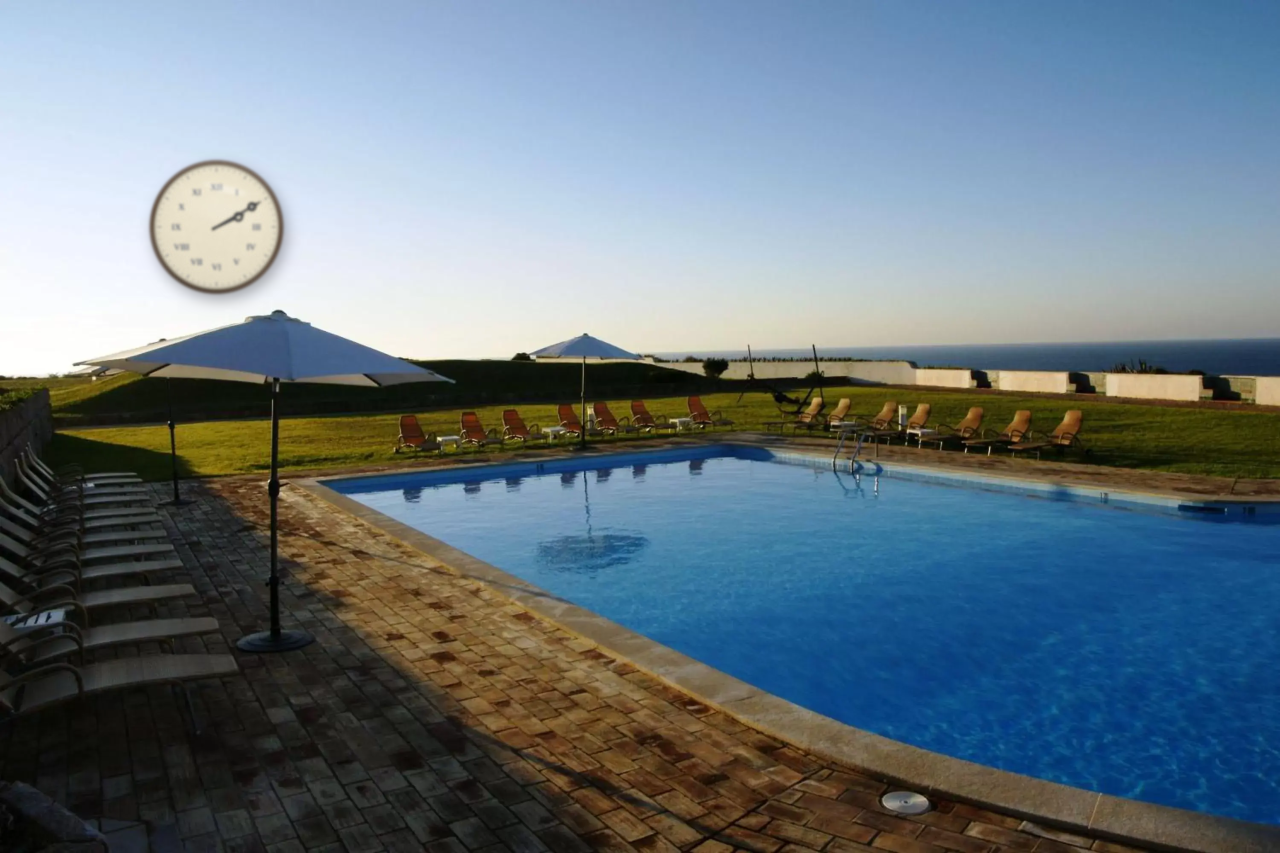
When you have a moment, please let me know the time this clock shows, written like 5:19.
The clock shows 2:10
